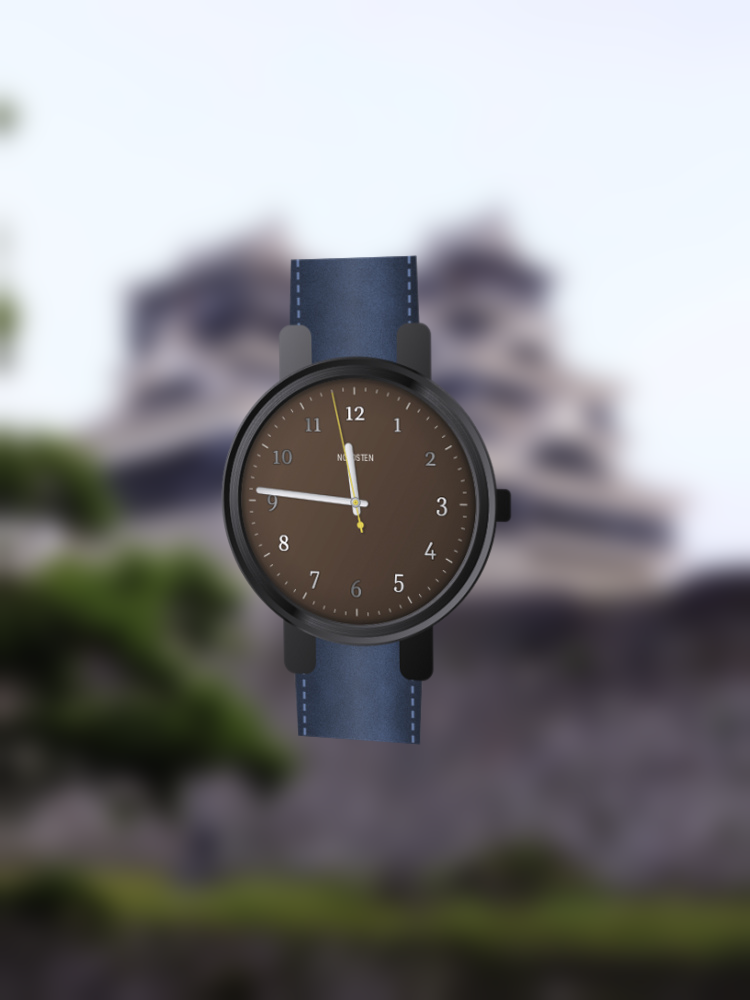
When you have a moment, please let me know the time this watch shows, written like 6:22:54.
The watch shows 11:45:58
